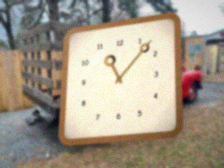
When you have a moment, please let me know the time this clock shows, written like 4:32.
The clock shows 11:07
